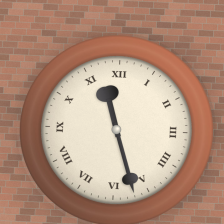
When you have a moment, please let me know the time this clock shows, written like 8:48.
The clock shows 11:27
